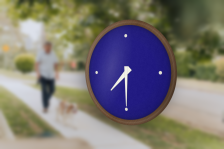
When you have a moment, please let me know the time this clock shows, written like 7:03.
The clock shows 7:30
